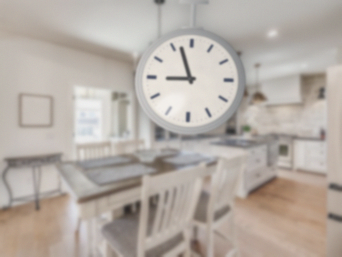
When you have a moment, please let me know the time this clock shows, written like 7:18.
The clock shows 8:57
